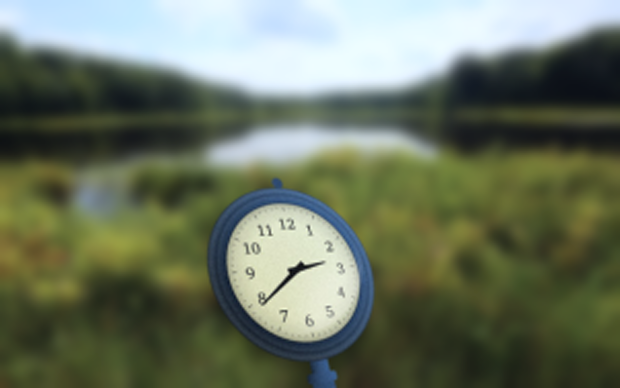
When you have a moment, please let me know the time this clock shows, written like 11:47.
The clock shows 2:39
